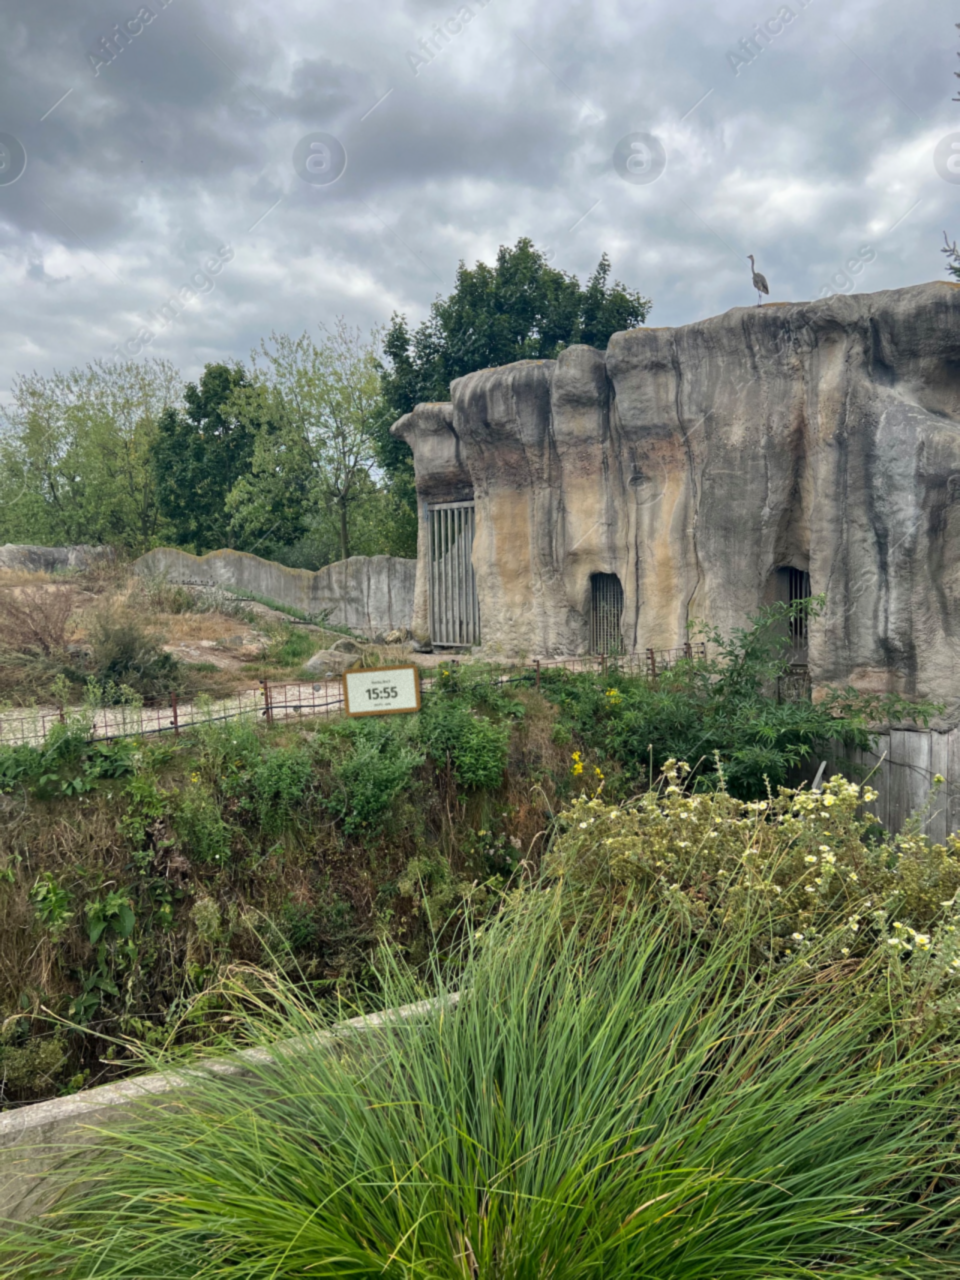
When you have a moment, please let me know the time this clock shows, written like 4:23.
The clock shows 15:55
